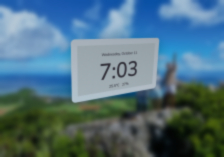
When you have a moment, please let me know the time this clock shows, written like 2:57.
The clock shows 7:03
